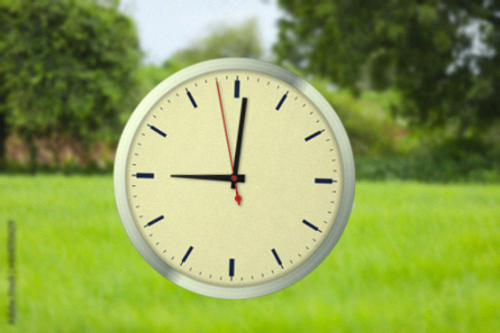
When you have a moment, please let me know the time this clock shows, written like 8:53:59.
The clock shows 9:00:58
